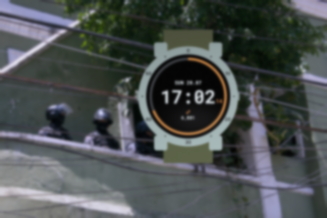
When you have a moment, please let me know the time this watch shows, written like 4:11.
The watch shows 17:02
